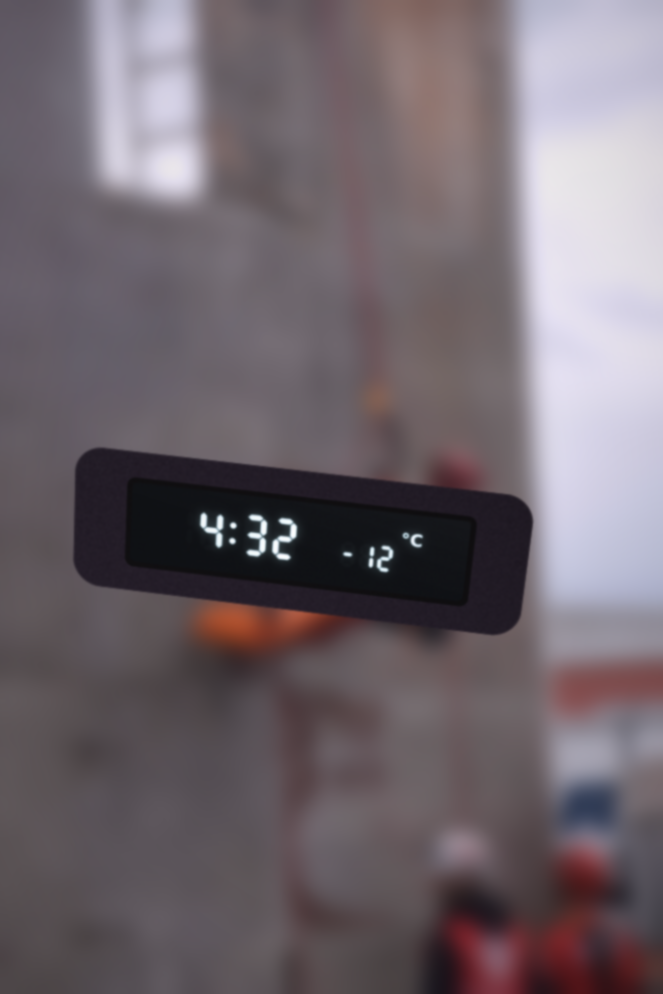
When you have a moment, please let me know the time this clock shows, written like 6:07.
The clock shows 4:32
